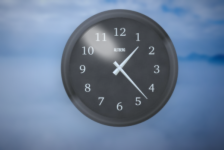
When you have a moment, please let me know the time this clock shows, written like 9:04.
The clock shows 1:23
